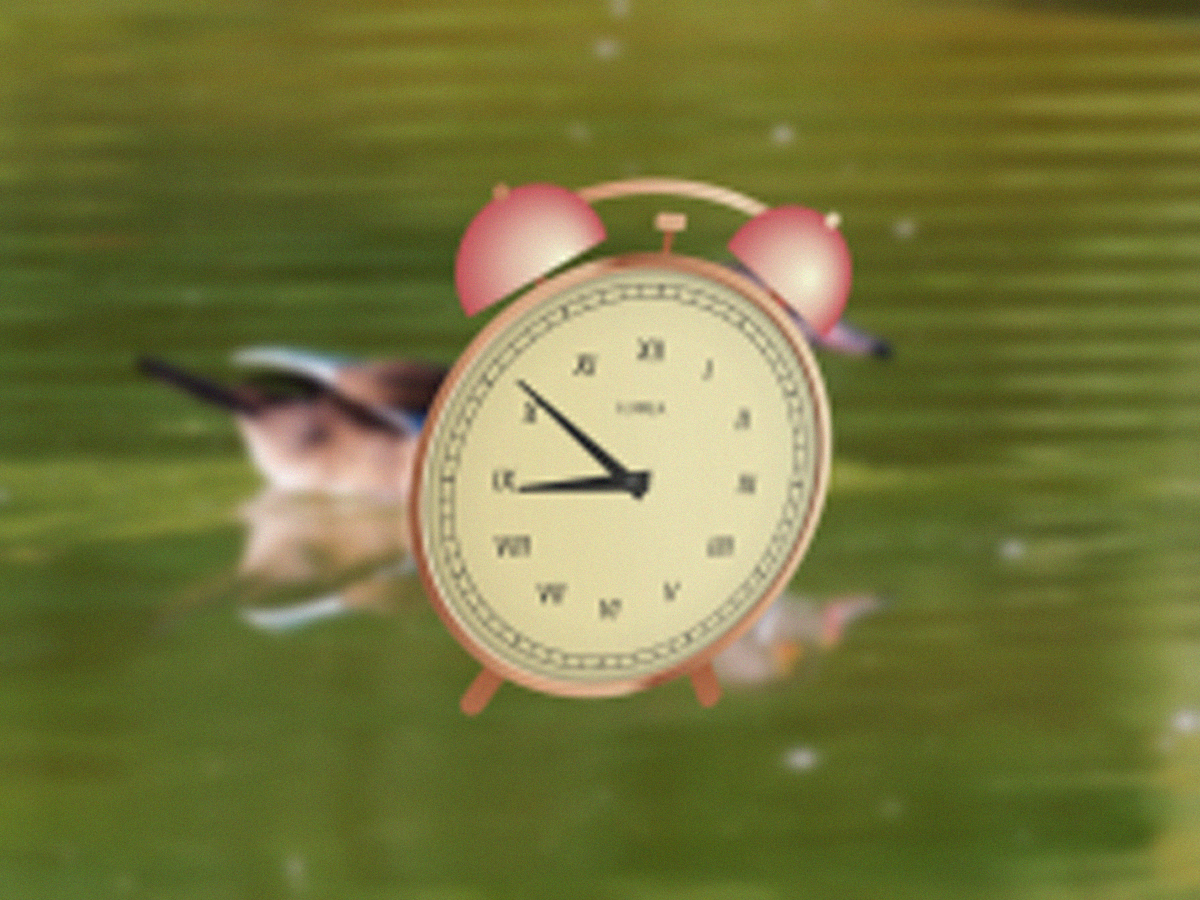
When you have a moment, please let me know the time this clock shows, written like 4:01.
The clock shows 8:51
